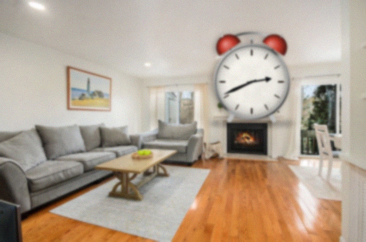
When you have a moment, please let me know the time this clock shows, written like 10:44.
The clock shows 2:41
